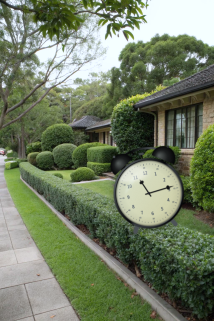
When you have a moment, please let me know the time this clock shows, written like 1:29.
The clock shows 11:14
